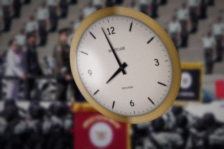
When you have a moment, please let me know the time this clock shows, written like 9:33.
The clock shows 7:58
